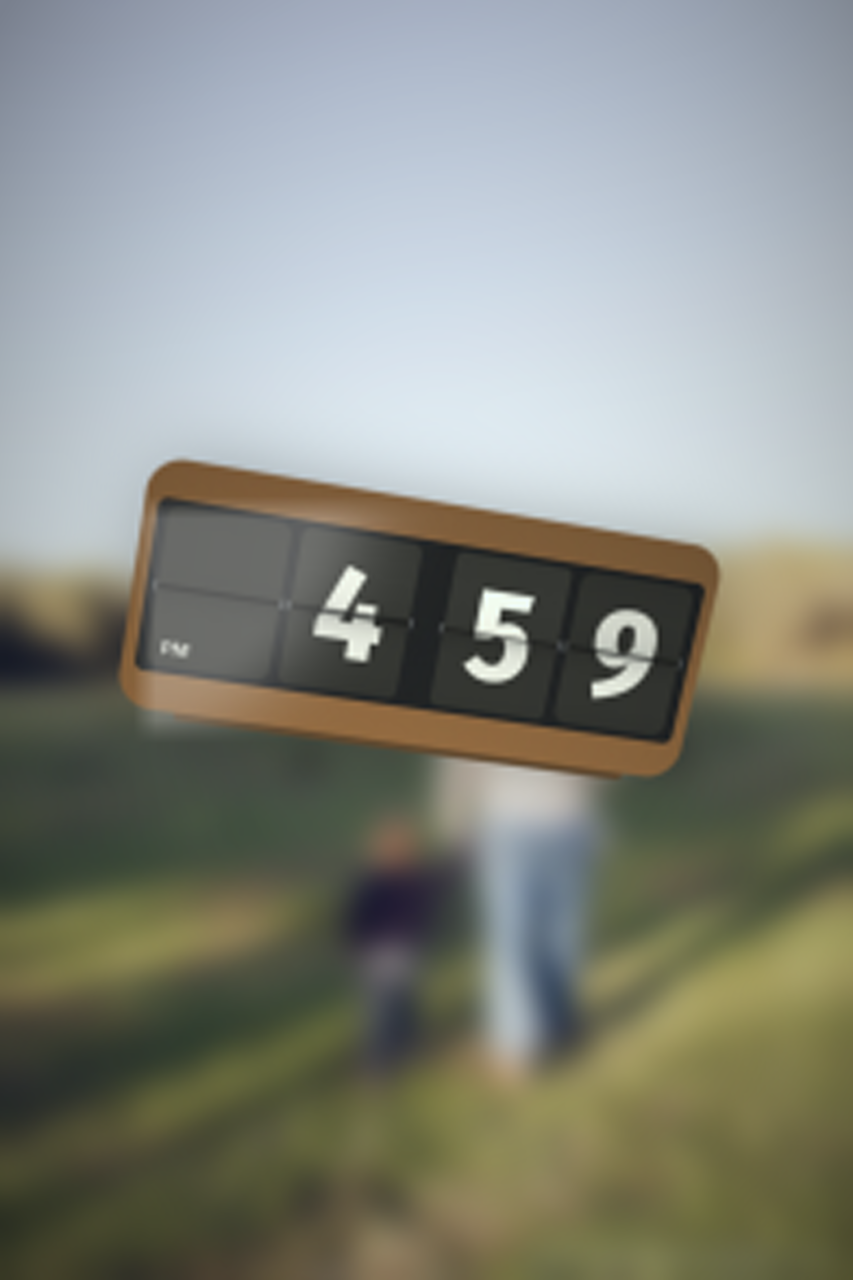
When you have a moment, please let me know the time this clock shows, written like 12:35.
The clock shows 4:59
